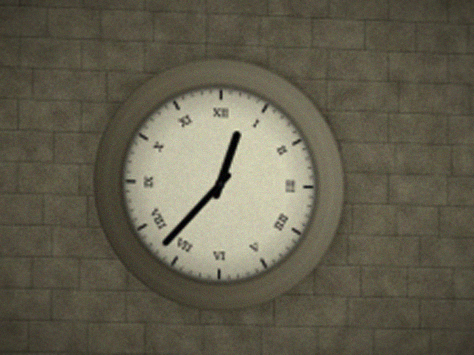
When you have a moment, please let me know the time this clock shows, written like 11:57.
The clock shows 12:37
